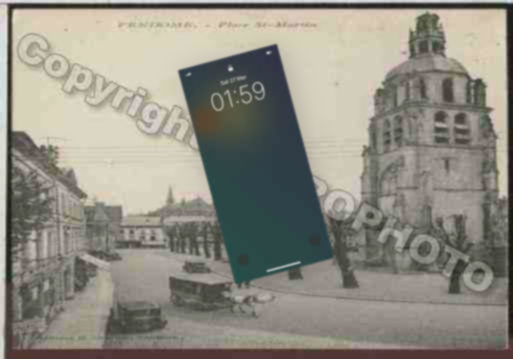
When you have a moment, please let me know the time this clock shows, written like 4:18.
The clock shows 1:59
